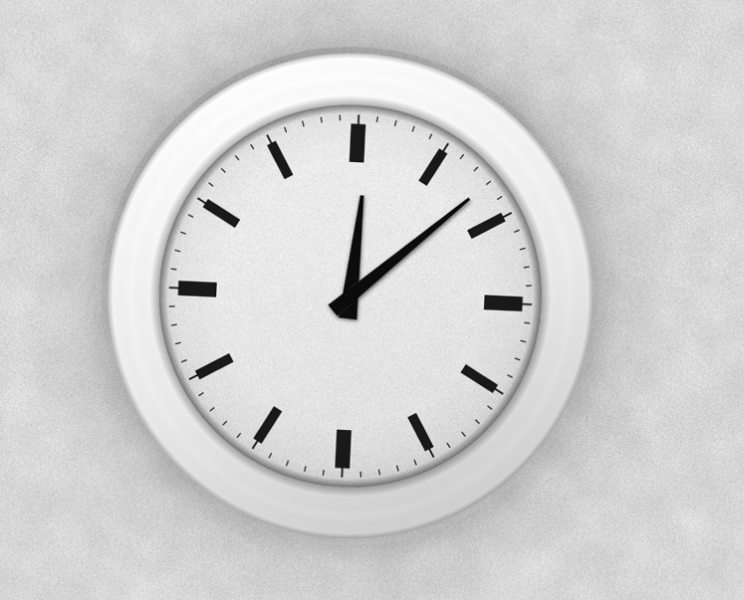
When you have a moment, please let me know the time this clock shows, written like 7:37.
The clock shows 12:08
